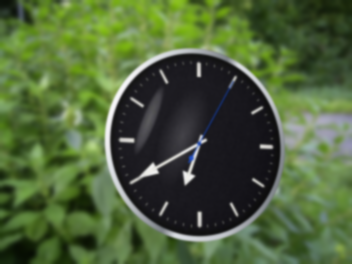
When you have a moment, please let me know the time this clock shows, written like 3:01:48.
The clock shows 6:40:05
